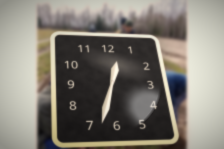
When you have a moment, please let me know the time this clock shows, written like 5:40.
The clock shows 12:33
